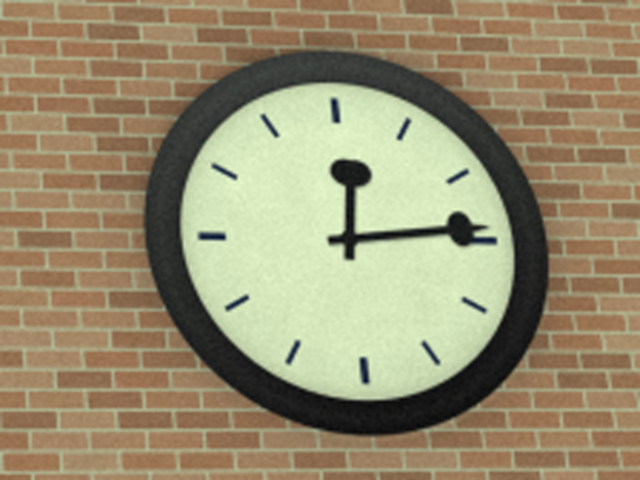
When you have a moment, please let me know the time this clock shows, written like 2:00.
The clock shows 12:14
